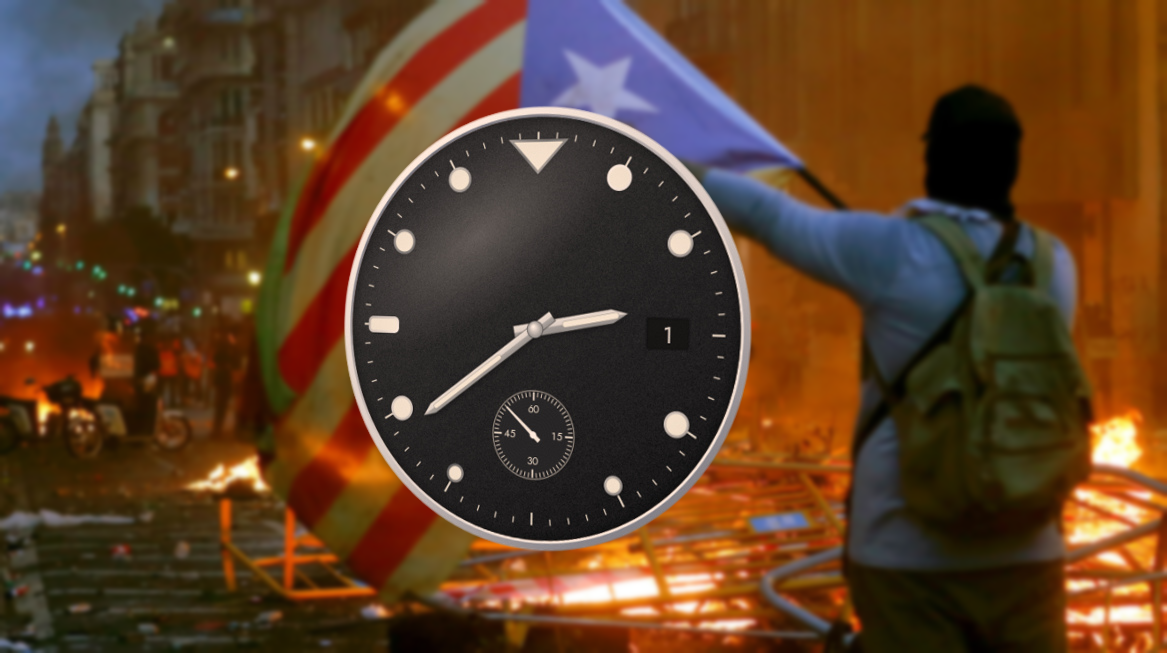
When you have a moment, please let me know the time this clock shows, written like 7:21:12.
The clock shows 2:38:52
